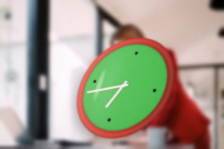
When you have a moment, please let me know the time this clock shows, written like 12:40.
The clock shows 6:42
